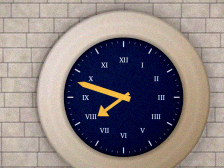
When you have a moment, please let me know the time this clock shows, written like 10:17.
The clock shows 7:48
